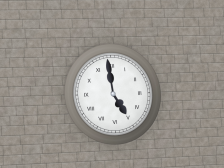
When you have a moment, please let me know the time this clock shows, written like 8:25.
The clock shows 4:59
